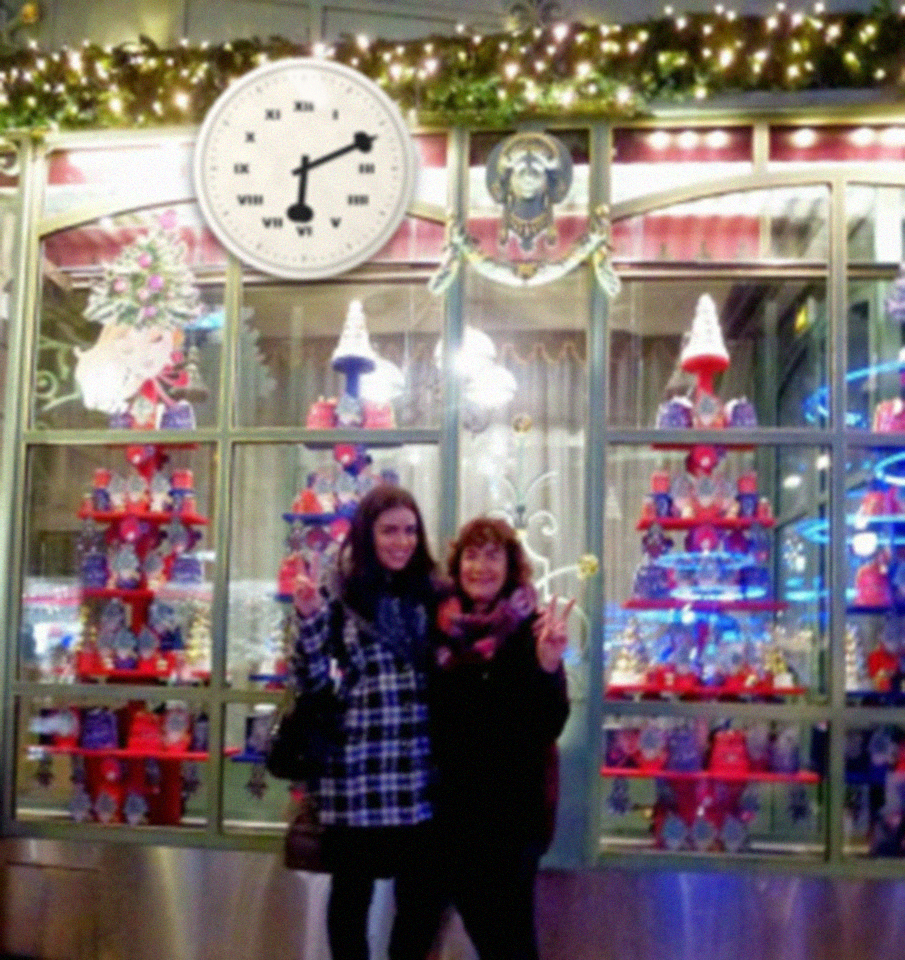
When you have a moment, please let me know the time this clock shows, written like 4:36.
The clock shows 6:11
